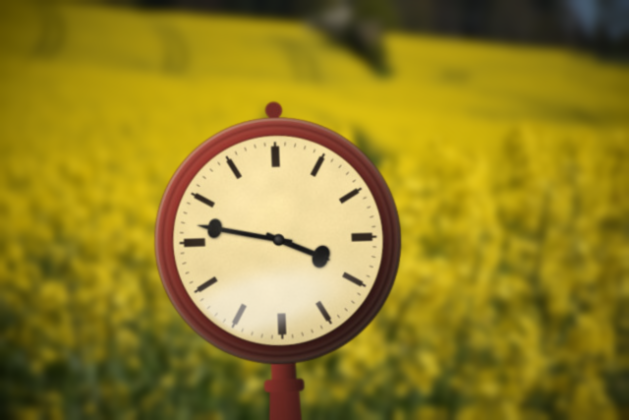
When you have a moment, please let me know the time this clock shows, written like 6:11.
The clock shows 3:47
